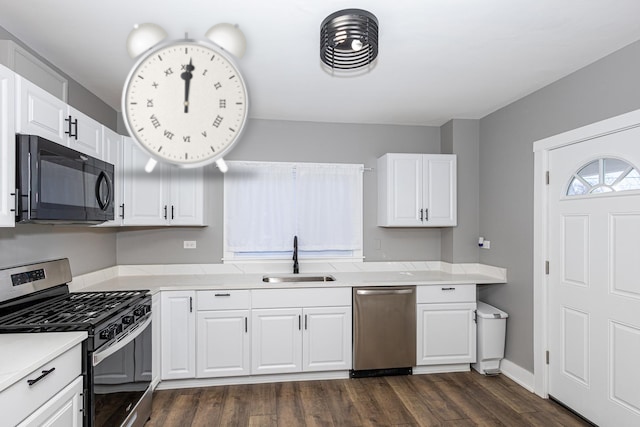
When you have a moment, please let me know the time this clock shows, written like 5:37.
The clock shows 12:01
